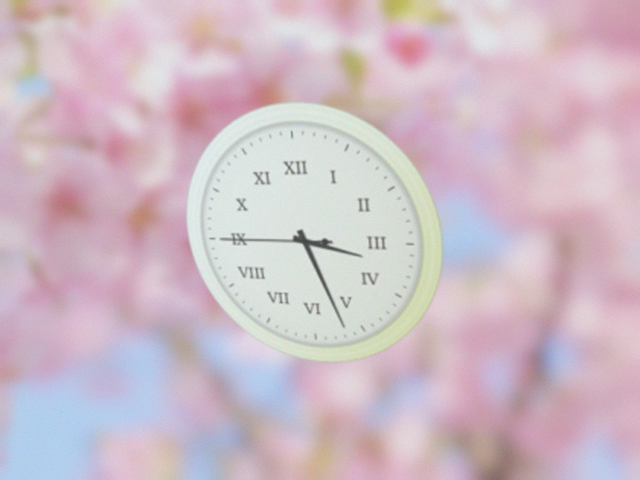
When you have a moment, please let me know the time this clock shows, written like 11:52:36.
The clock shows 3:26:45
